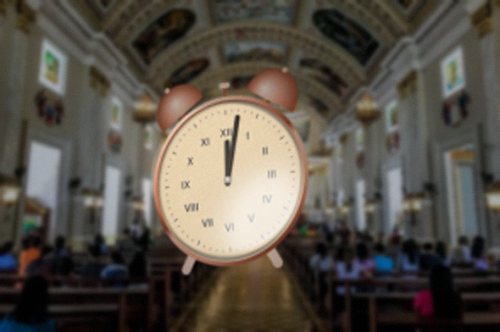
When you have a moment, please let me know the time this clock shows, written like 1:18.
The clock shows 12:02
